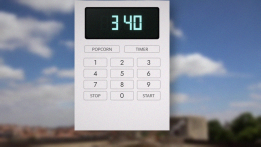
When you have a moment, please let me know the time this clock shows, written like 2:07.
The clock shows 3:40
